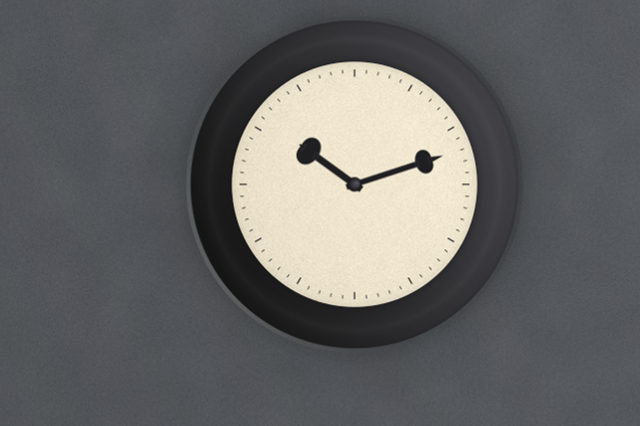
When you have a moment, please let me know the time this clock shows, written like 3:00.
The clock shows 10:12
